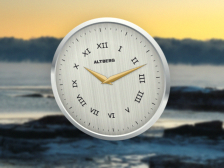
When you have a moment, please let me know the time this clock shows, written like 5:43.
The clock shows 10:12
